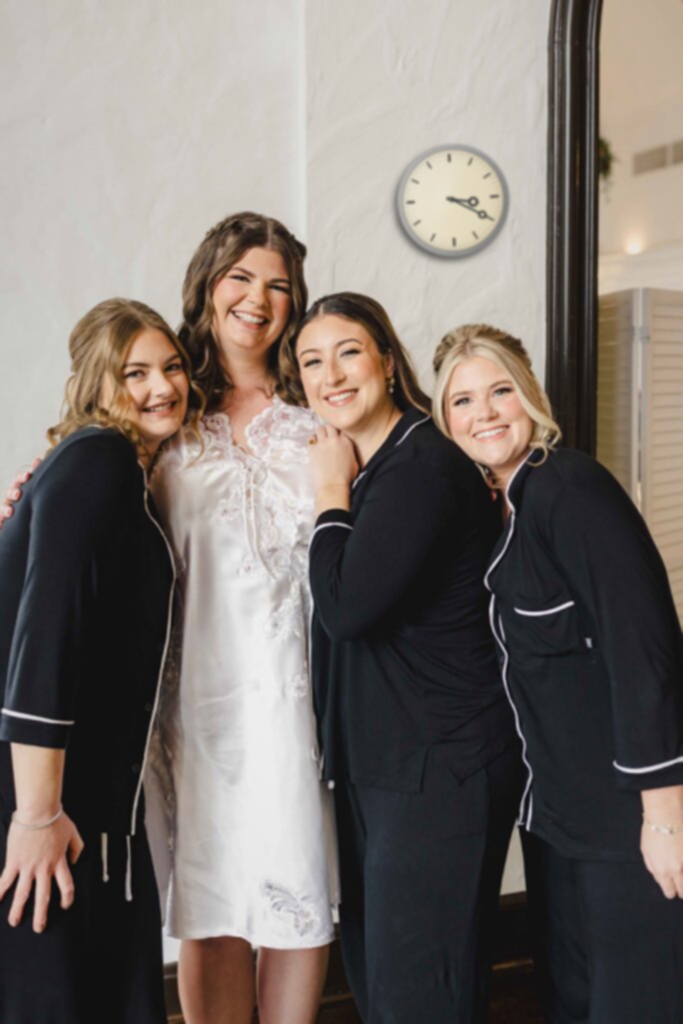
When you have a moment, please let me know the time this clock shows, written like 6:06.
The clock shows 3:20
